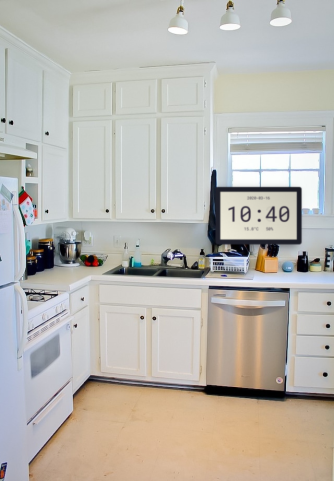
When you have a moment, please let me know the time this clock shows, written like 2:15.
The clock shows 10:40
